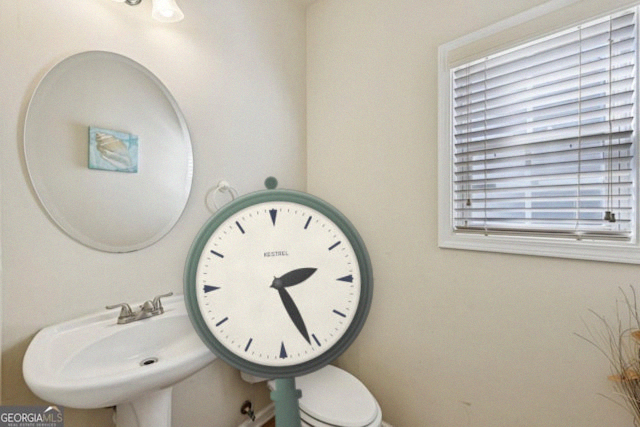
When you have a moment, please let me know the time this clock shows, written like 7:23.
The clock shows 2:26
